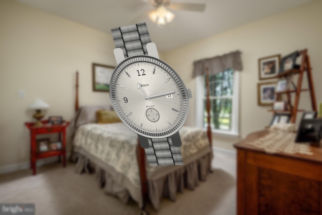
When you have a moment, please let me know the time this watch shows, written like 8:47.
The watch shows 11:14
